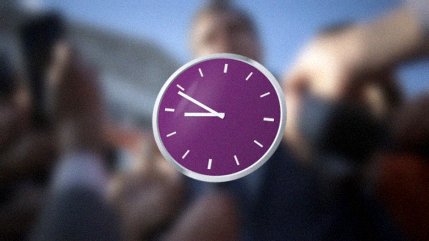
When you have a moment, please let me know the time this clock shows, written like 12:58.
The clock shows 8:49
